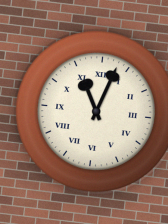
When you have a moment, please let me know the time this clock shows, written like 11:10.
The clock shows 11:03
